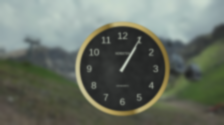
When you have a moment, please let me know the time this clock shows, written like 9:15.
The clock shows 1:05
